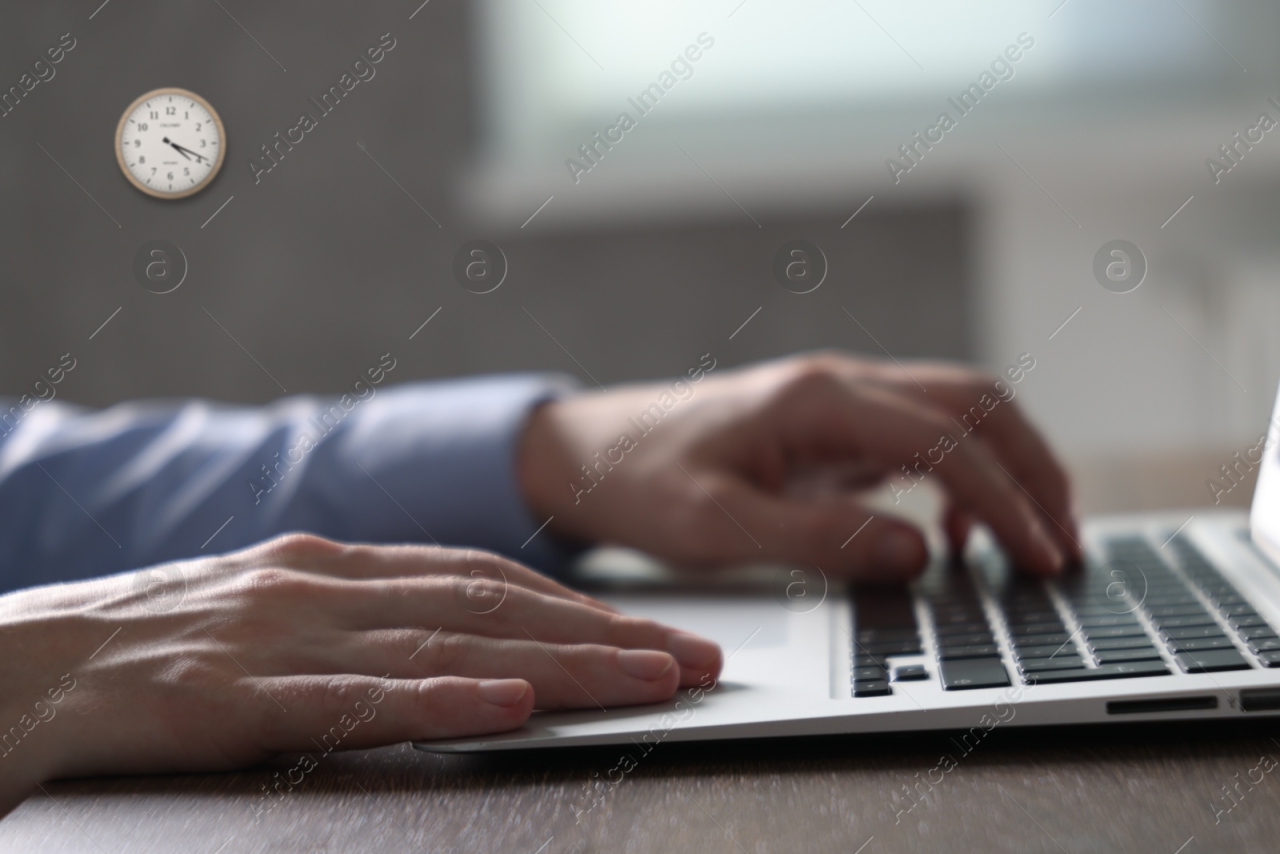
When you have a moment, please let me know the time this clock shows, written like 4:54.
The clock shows 4:19
